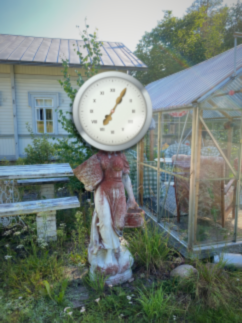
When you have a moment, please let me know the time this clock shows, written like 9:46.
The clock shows 7:05
